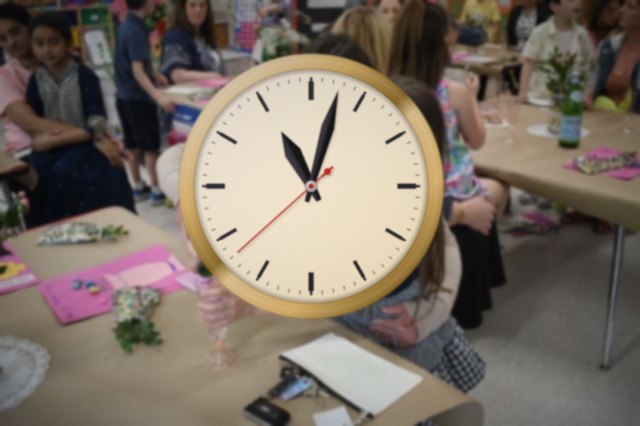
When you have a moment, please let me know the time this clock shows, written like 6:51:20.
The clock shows 11:02:38
